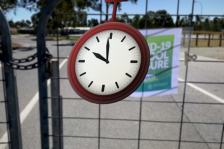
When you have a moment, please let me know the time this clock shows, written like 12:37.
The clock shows 9:59
